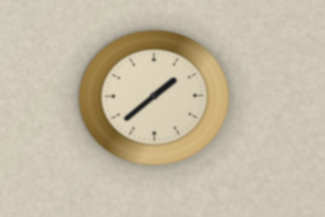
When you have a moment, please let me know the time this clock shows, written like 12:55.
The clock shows 1:38
